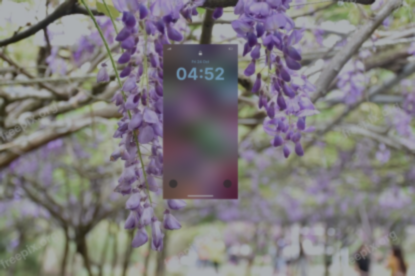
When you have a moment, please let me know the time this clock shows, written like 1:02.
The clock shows 4:52
